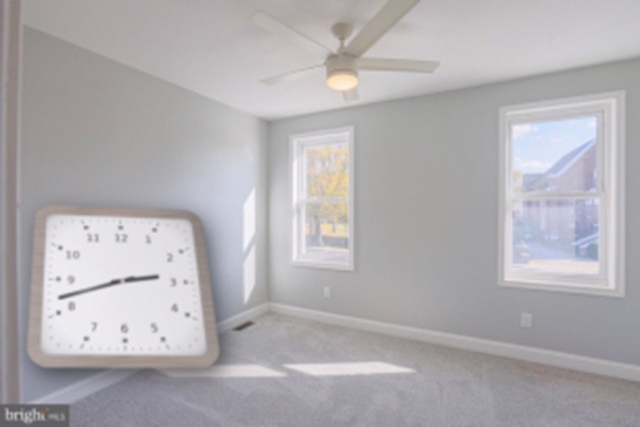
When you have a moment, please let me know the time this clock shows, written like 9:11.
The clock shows 2:42
